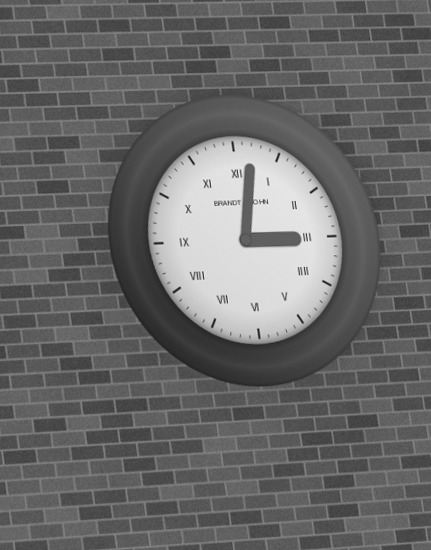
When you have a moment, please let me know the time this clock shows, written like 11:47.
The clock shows 3:02
